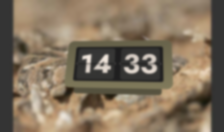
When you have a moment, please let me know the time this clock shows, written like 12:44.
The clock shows 14:33
